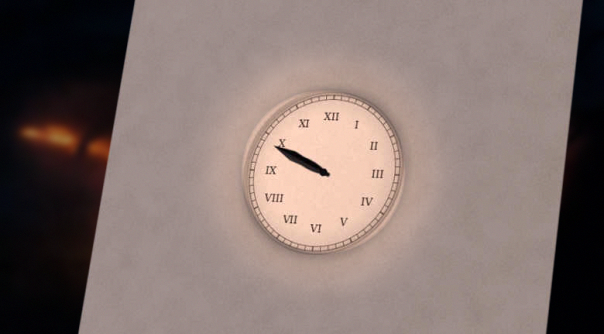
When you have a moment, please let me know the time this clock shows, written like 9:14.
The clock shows 9:49
